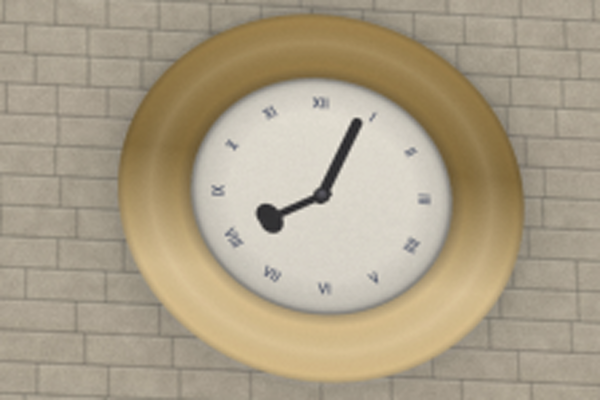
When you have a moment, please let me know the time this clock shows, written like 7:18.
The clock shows 8:04
